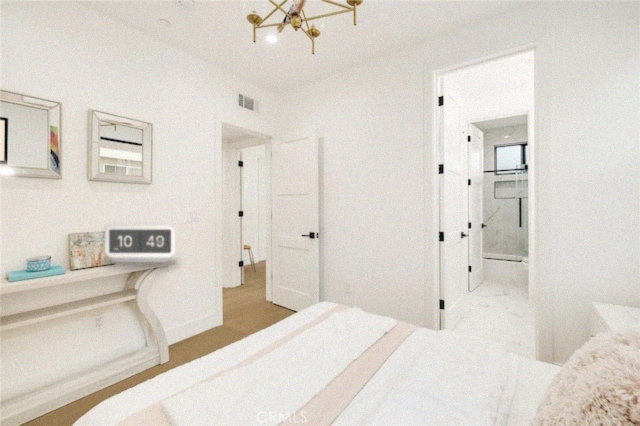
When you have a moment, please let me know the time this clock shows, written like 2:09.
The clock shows 10:49
